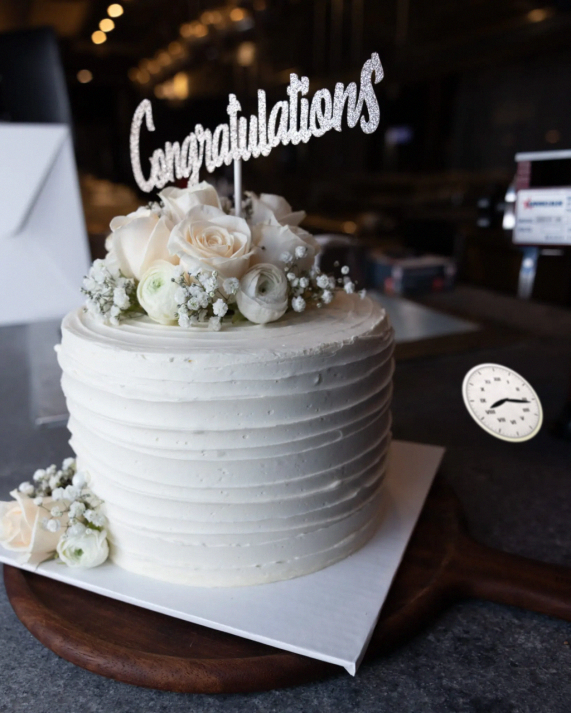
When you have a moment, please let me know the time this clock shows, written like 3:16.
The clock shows 8:16
